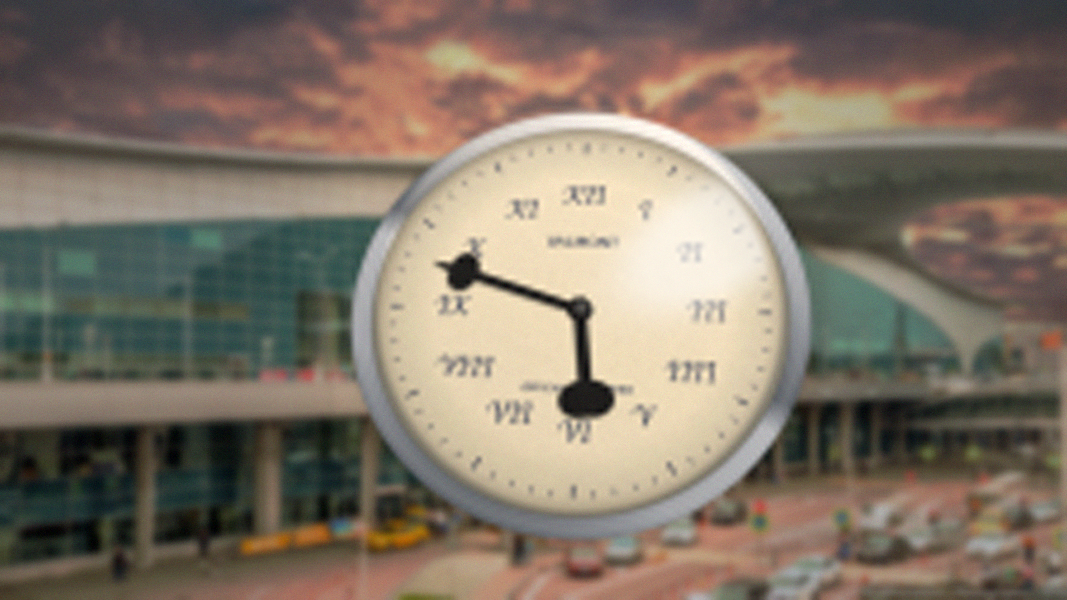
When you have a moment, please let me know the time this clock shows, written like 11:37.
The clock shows 5:48
